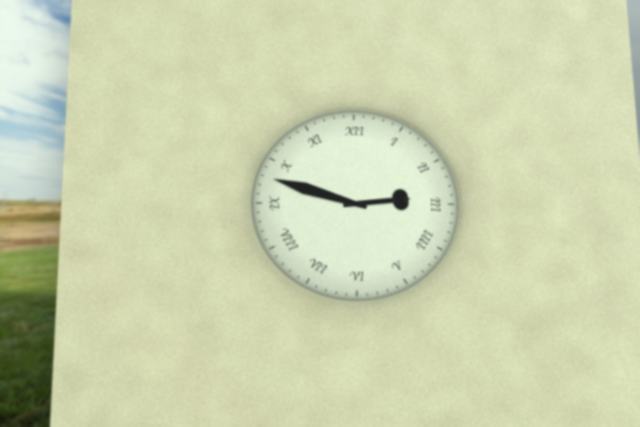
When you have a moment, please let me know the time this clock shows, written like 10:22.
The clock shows 2:48
